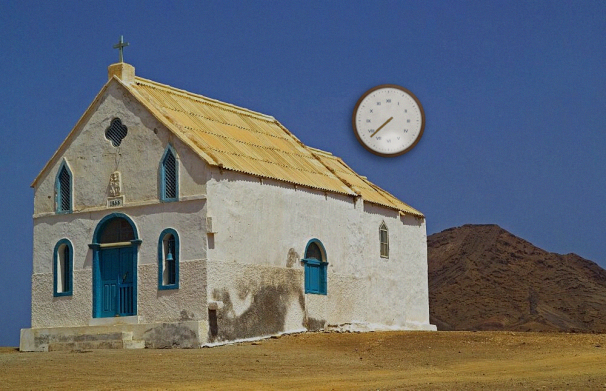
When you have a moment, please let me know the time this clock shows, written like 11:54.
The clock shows 7:38
